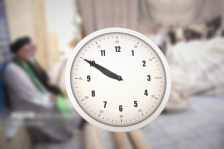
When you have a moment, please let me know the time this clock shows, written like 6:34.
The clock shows 9:50
